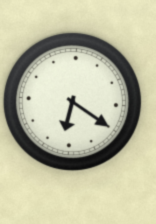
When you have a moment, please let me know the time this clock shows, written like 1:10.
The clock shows 6:20
